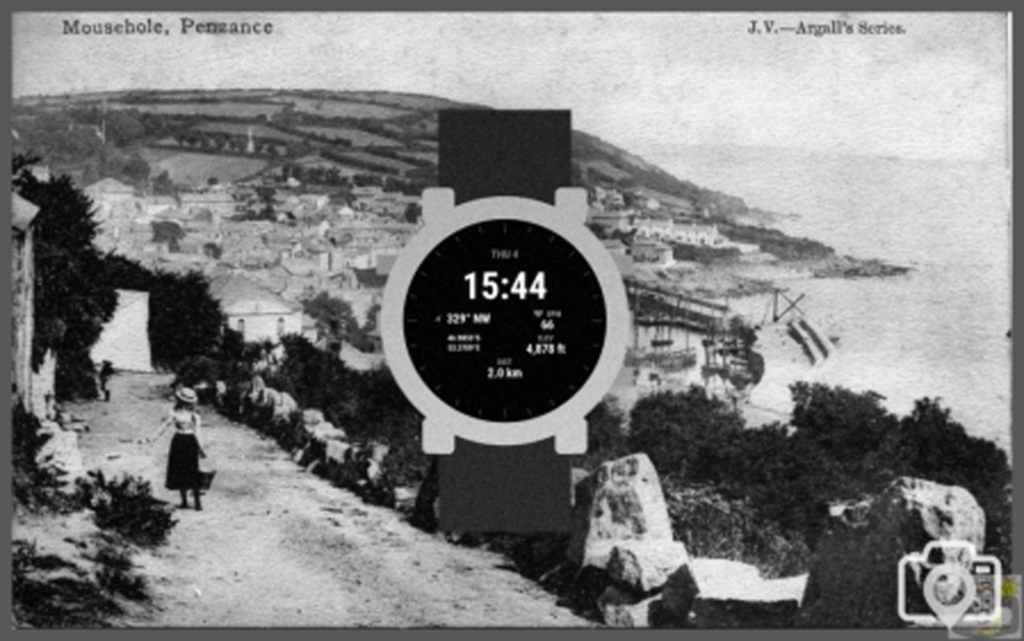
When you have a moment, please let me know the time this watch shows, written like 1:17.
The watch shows 15:44
